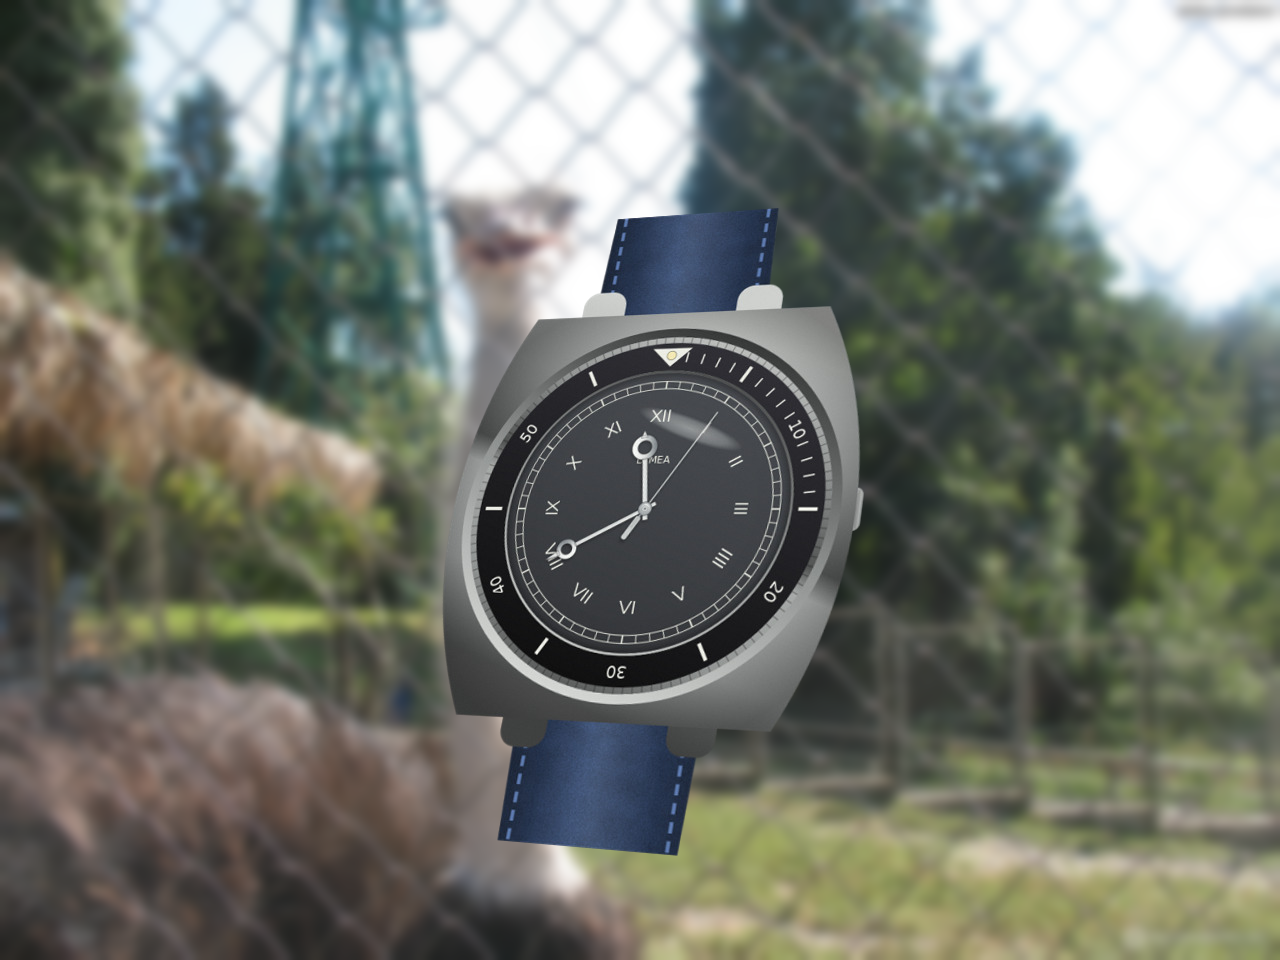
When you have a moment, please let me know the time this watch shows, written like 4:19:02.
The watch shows 11:40:05
